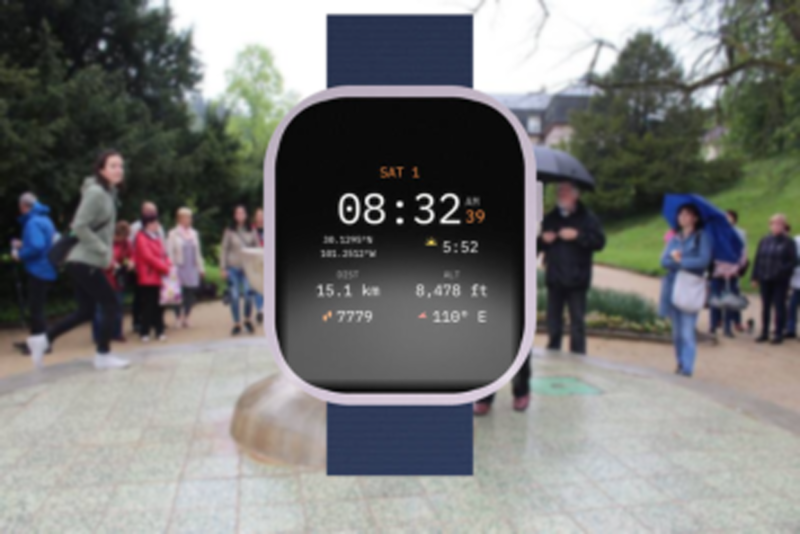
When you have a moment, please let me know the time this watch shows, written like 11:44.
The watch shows 8:32
